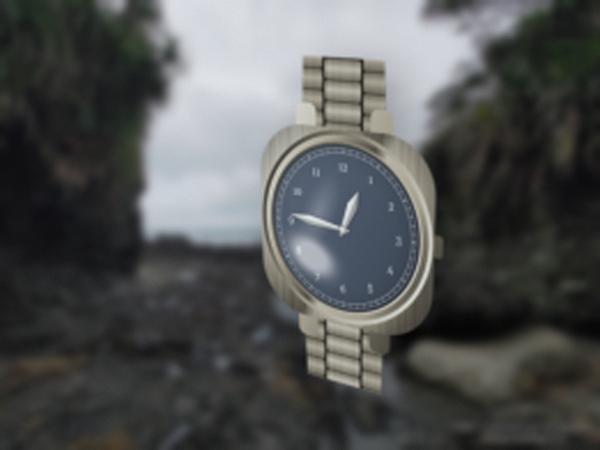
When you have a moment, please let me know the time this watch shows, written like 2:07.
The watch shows 12:46
